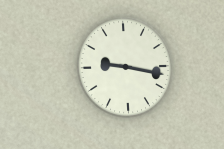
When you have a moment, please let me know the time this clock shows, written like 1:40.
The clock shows 9:17
